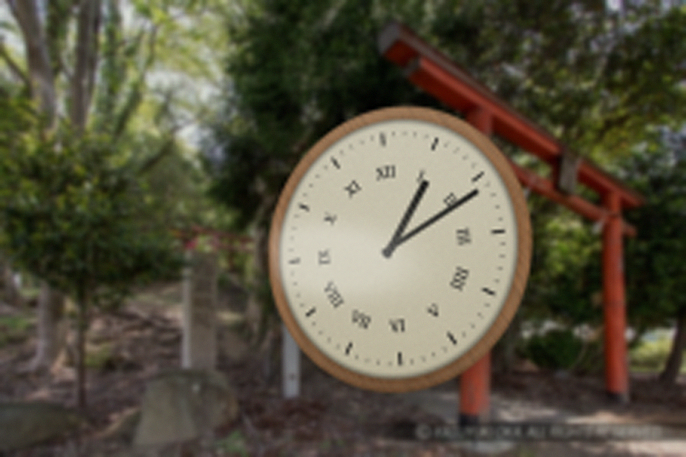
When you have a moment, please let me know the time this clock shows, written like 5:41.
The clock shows 1:11
